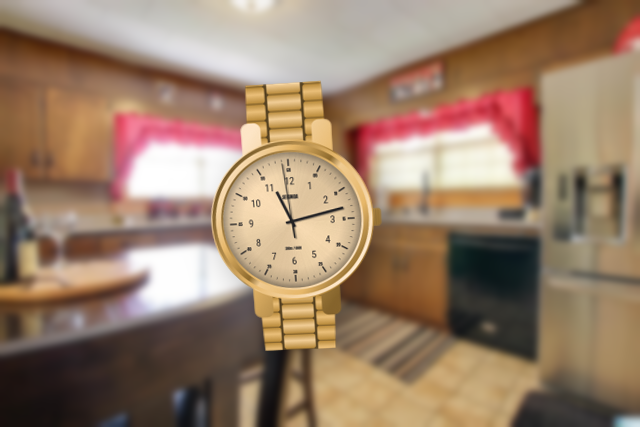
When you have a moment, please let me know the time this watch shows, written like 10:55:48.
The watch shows 11:12:59
